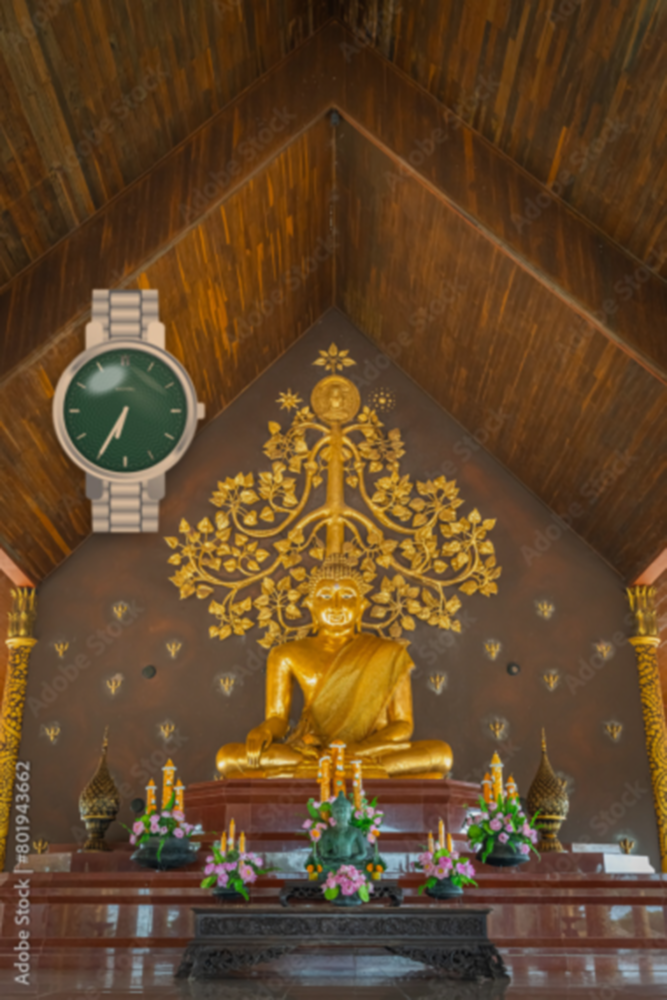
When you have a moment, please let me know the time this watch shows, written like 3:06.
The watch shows 6:35
